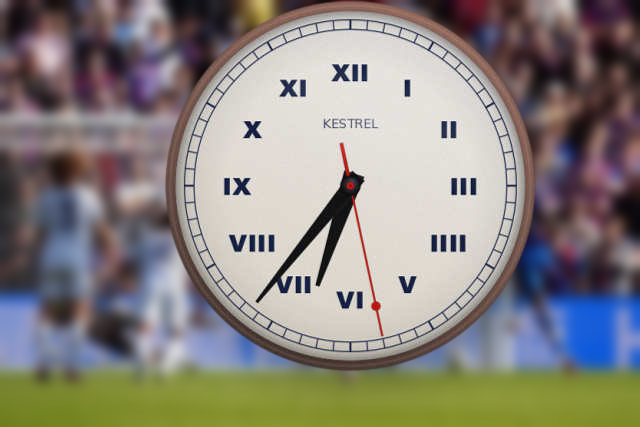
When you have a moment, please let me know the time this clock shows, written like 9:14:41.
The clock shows 6:36:28
